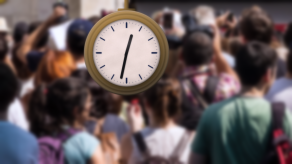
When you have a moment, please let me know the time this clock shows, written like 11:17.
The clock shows 12:32
